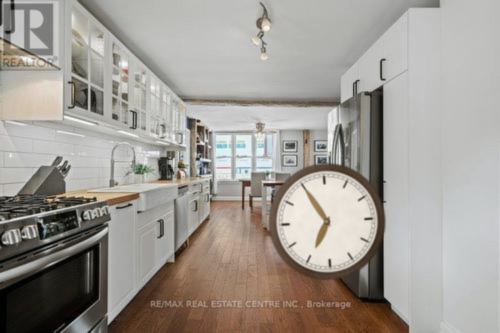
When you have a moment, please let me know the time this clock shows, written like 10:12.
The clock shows 6:55
